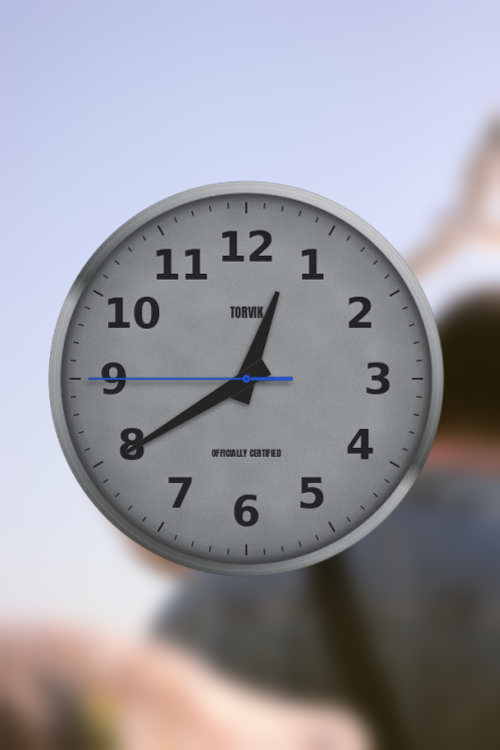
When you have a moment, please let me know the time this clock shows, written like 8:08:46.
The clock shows 12:39:45
